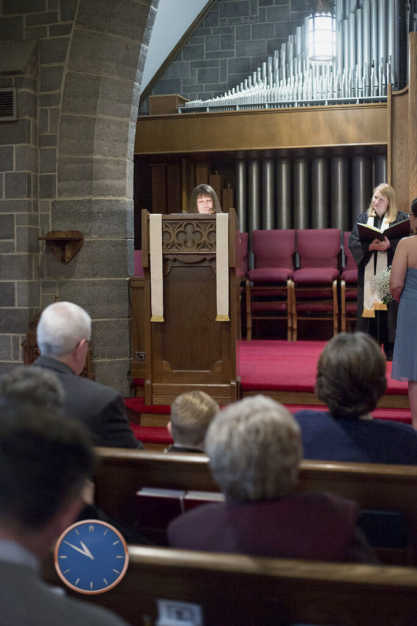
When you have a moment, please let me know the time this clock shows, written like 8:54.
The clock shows 10:50
